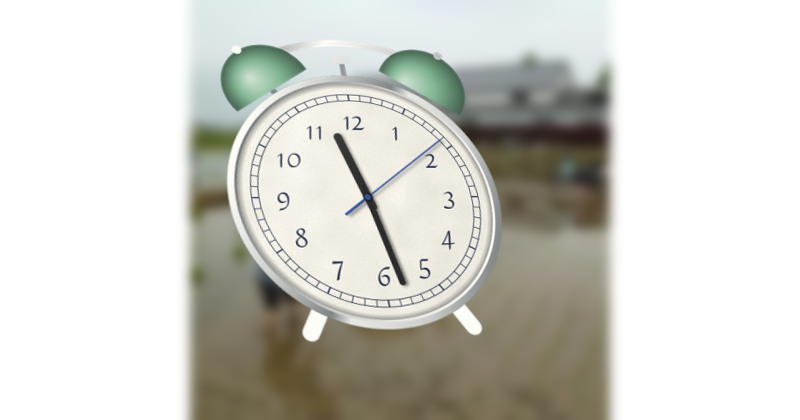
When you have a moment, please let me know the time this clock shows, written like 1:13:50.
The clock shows 11:28:09
